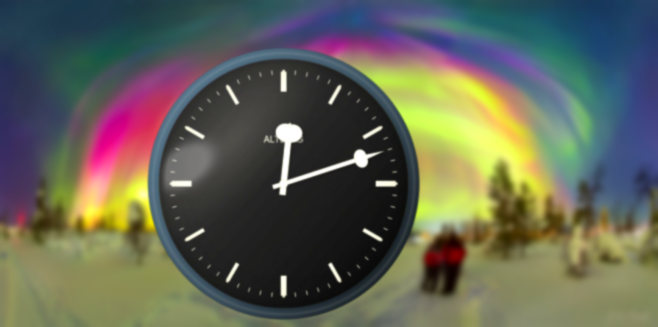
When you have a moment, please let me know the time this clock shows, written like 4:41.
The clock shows 12:12
